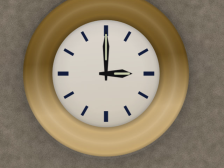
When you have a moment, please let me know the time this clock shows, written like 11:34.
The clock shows 3:00
